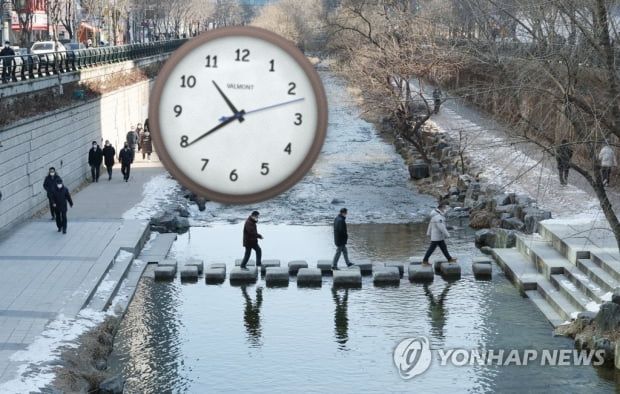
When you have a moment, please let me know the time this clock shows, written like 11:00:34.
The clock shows 10:39:12
